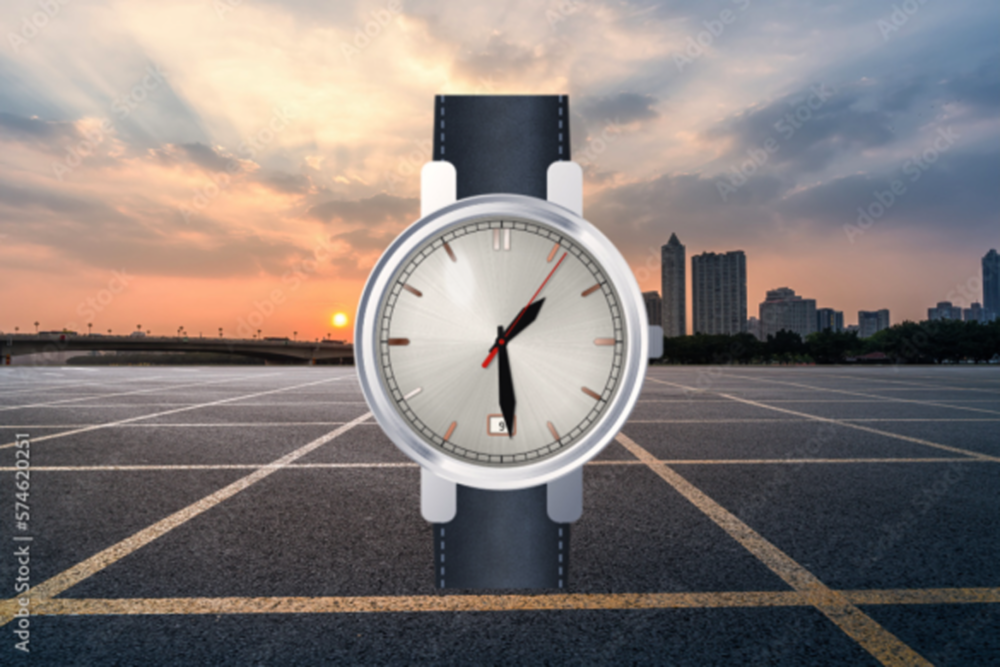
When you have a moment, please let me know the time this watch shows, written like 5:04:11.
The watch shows 1:29:06
